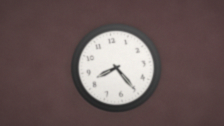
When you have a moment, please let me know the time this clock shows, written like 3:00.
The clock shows 8:25
